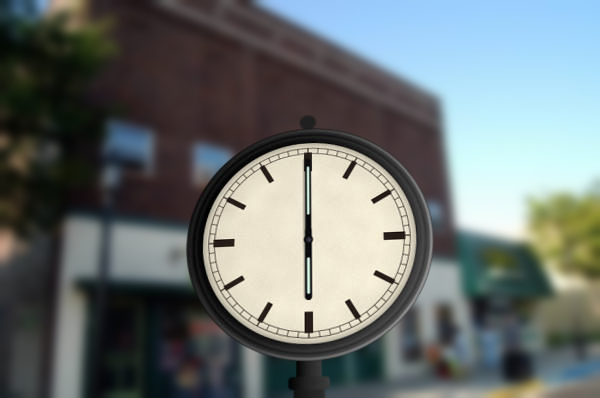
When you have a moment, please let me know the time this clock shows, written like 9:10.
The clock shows 6:00
